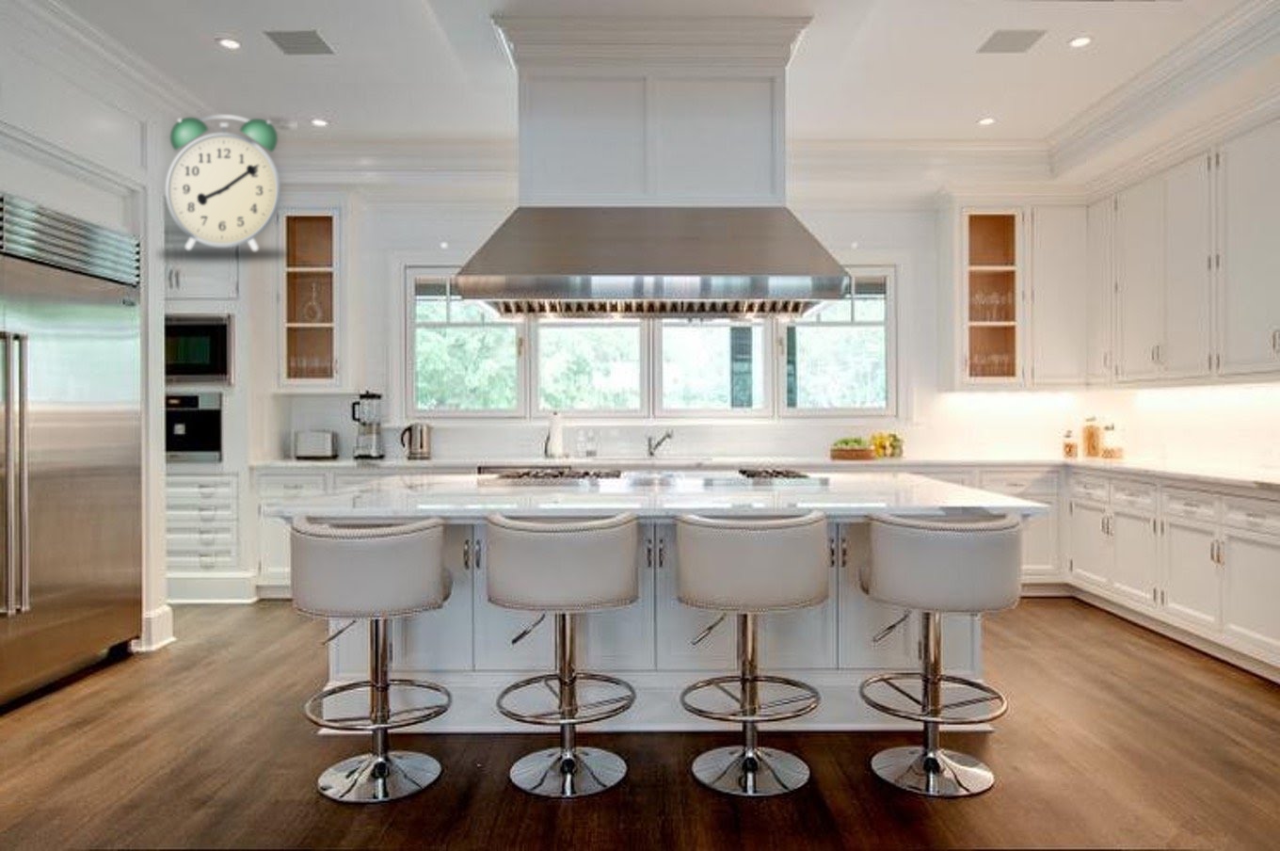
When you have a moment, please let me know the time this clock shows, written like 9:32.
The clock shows 8:09
